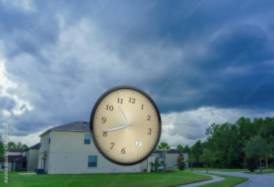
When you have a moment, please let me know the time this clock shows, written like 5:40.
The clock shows 10:41
